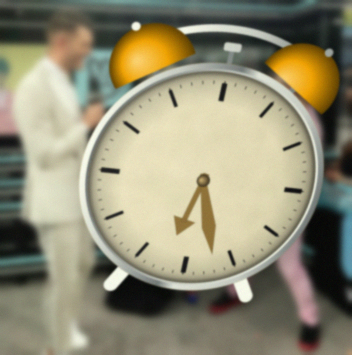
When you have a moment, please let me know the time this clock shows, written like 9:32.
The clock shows 6:27
